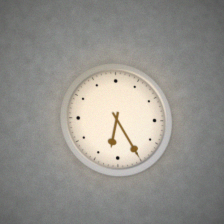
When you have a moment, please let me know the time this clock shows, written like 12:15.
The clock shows 6:25
